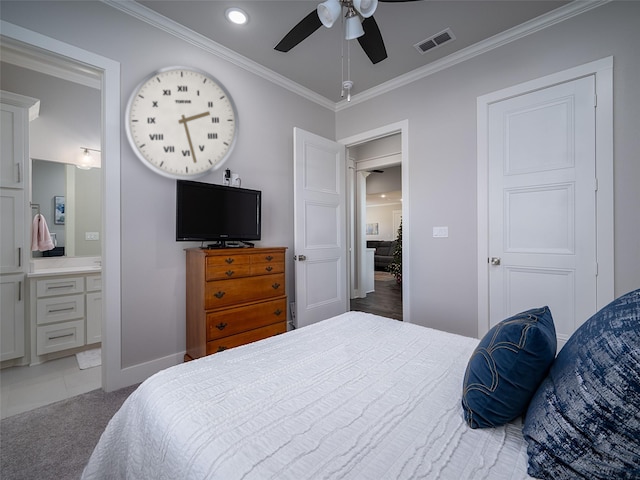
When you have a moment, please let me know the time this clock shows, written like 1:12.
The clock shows 2:28
